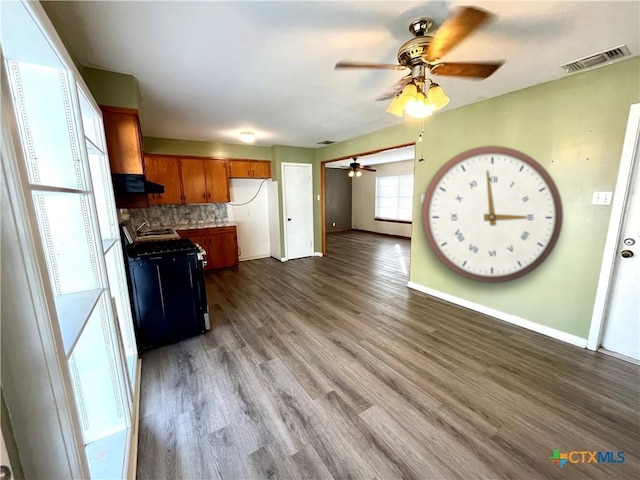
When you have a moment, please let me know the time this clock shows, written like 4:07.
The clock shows 2:59
